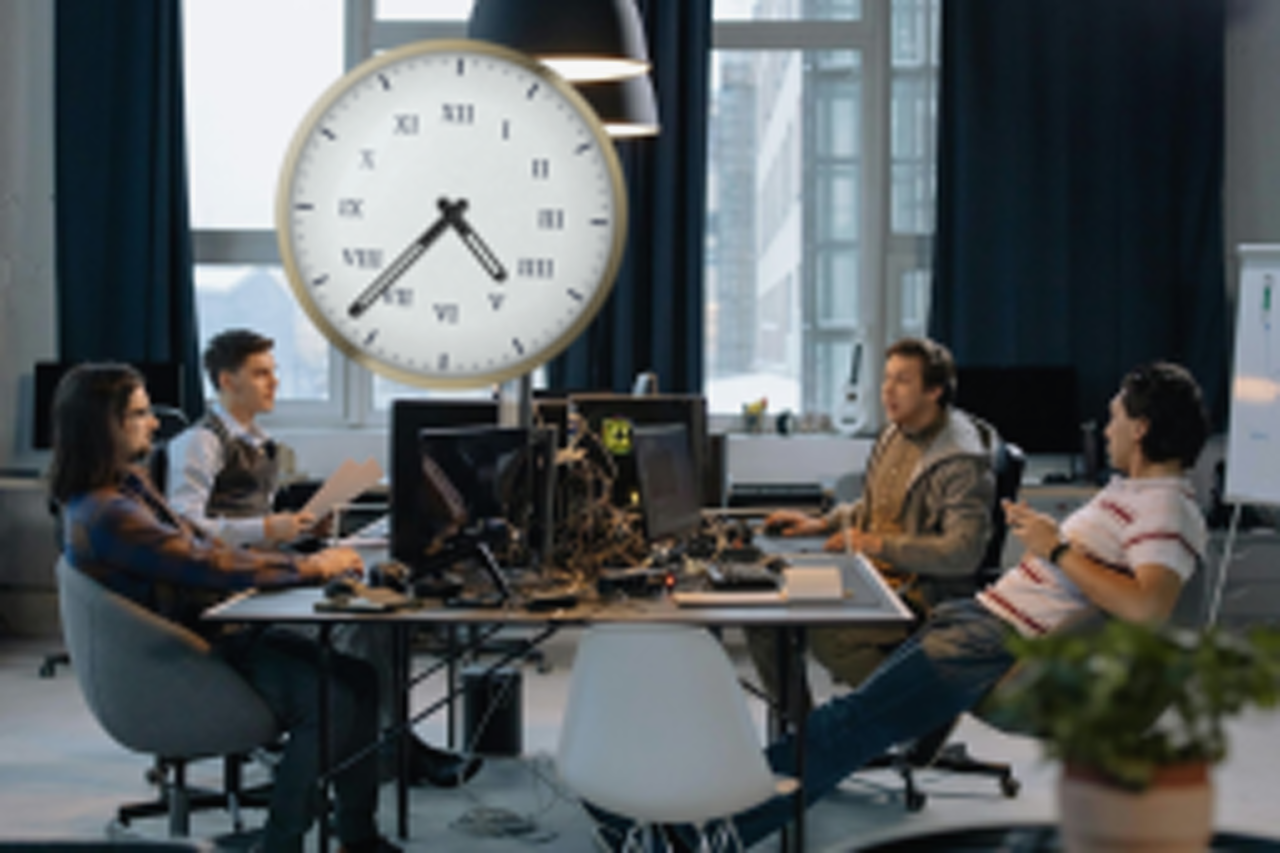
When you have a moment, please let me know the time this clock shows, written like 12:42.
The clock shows 4:37
